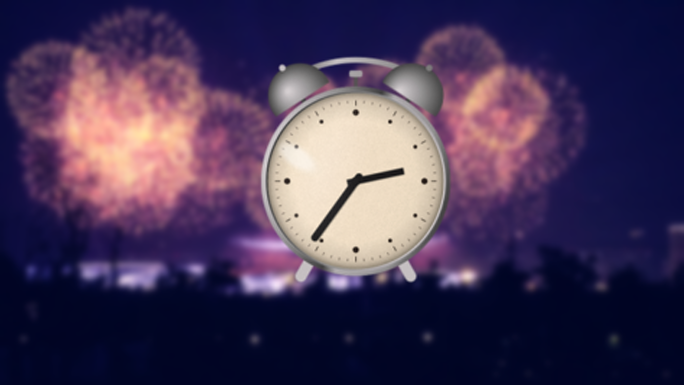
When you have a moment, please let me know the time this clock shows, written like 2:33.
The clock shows 2:36
